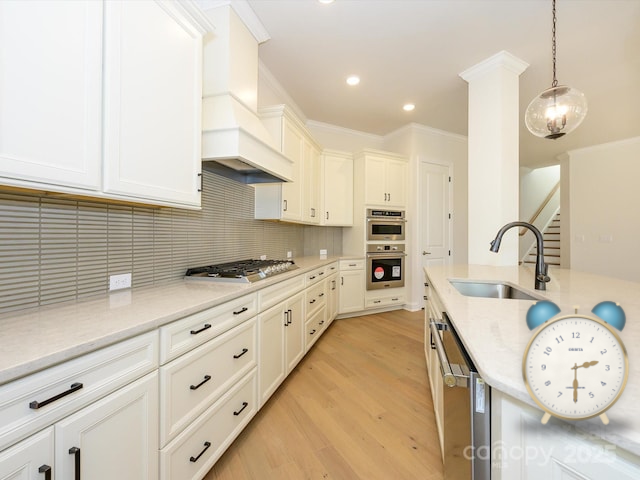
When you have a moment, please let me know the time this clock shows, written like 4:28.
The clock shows 2:30
